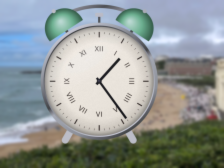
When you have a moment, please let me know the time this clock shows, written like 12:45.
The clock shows 1:24
